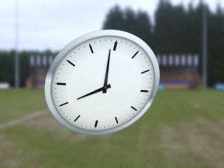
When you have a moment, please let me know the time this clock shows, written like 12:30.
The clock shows 7:59
